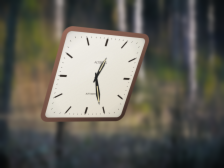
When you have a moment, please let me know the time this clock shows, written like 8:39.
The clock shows 12:26
